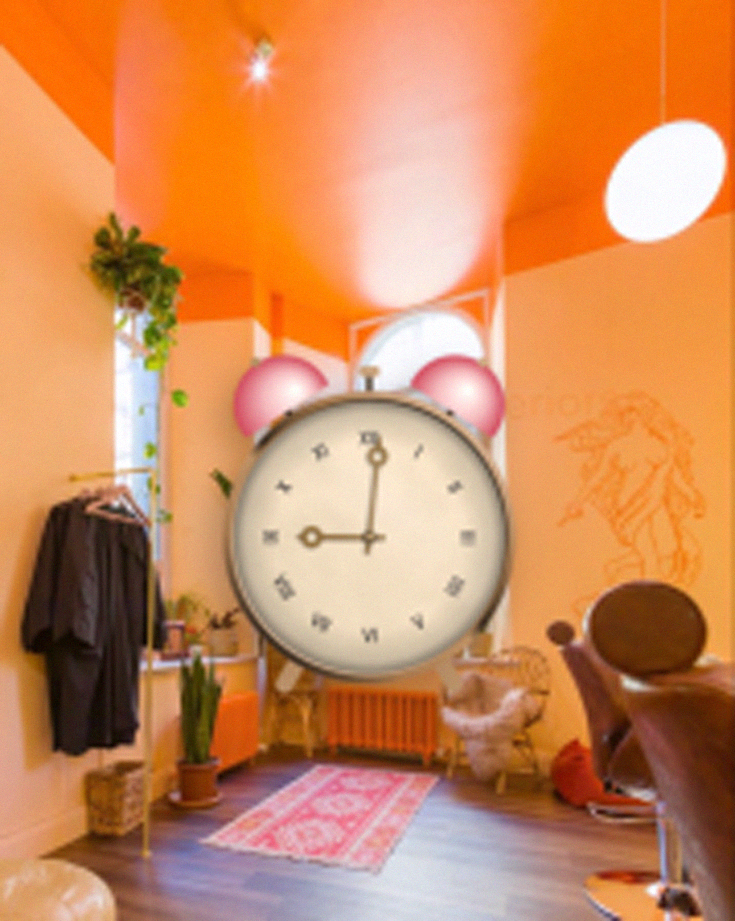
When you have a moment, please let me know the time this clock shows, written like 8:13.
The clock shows 9:01
